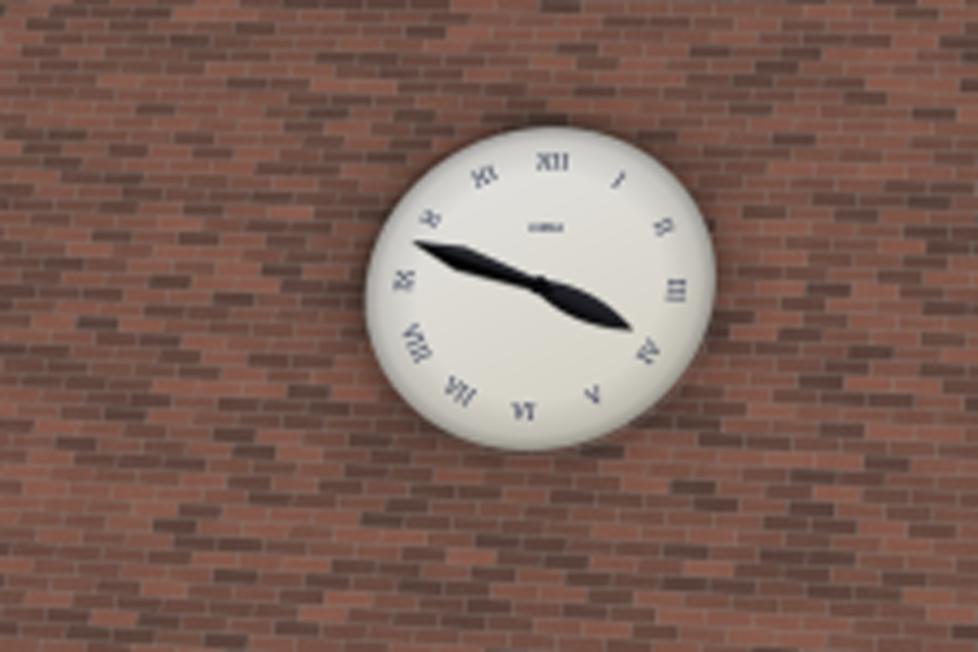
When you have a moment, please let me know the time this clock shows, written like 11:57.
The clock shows 3:48
